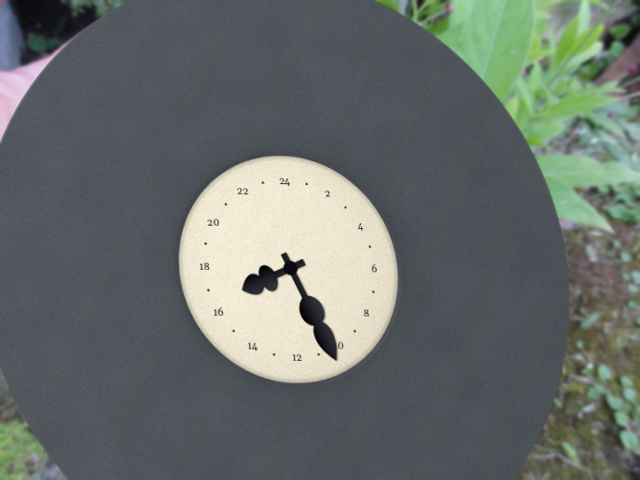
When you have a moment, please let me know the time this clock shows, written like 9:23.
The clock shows 16:26
